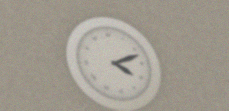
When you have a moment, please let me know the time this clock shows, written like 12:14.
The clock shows 4:12
